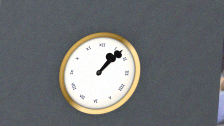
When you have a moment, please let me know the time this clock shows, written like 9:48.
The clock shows 1:07
